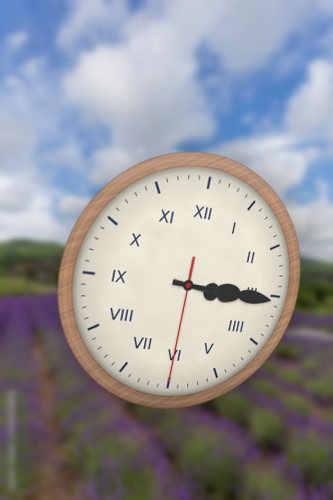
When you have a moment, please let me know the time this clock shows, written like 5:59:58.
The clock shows 3:15:30
